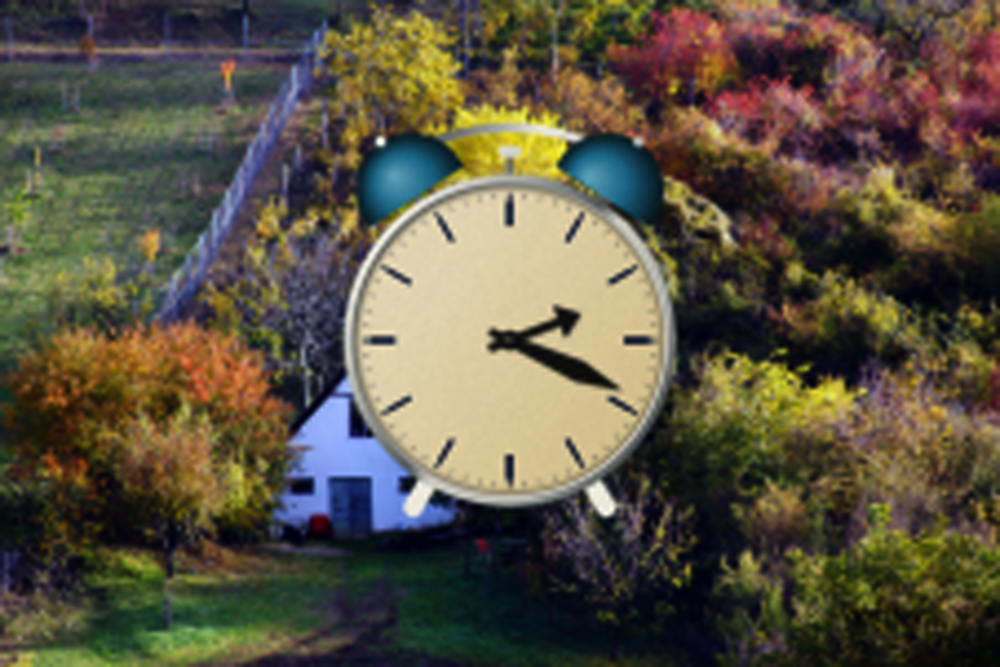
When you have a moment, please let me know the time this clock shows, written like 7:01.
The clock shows 2:19
